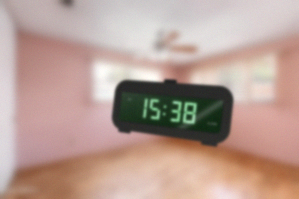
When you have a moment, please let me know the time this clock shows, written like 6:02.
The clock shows 15:38
